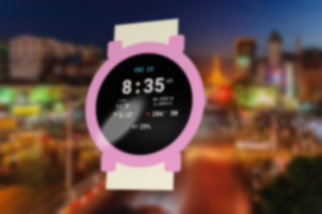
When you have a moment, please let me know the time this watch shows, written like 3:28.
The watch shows 8:35
